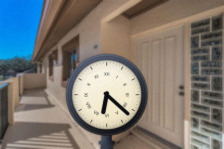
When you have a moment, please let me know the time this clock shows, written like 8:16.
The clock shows 6:22
